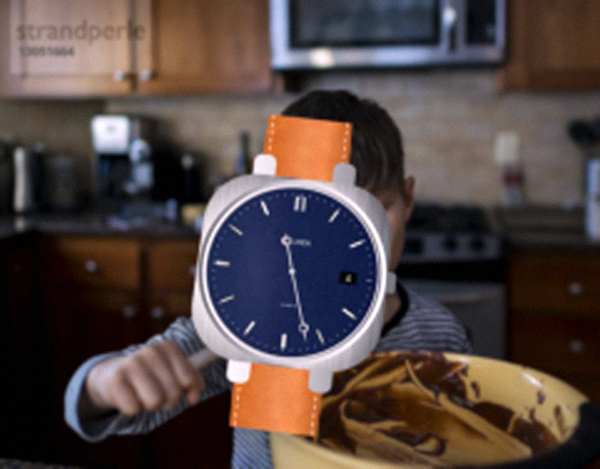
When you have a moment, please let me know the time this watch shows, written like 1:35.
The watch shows 11:27
